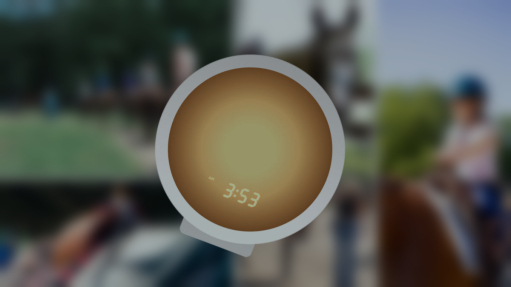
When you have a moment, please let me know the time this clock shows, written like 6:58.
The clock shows 3:53
